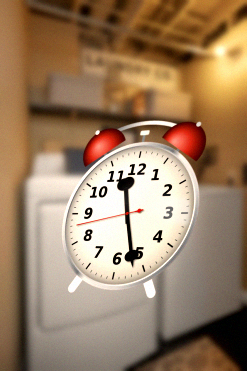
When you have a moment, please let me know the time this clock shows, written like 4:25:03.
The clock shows 11:26:43
